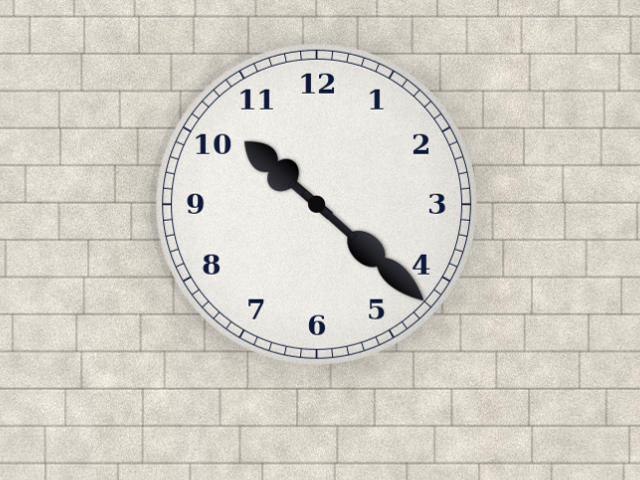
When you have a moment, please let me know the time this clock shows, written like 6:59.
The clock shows 10:22
